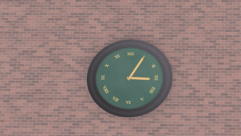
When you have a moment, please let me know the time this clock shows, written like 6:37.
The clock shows 3:05
